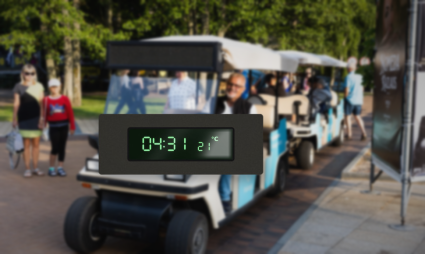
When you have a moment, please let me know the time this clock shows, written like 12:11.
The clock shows 4:31
